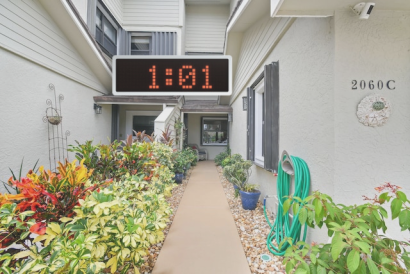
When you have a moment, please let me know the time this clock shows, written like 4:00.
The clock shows 1:01
